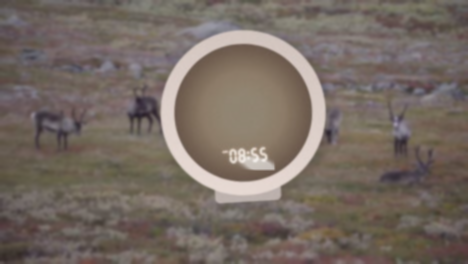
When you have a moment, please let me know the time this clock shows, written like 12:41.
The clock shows 8:55
